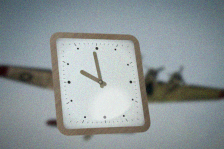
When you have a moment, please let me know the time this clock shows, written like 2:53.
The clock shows 9:59
